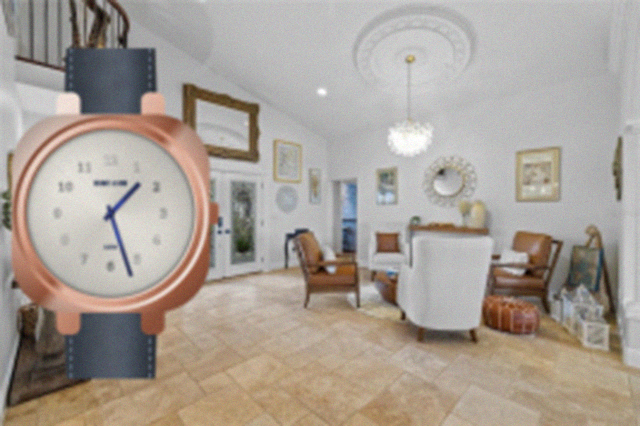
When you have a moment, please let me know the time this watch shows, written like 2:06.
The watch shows 1:27
